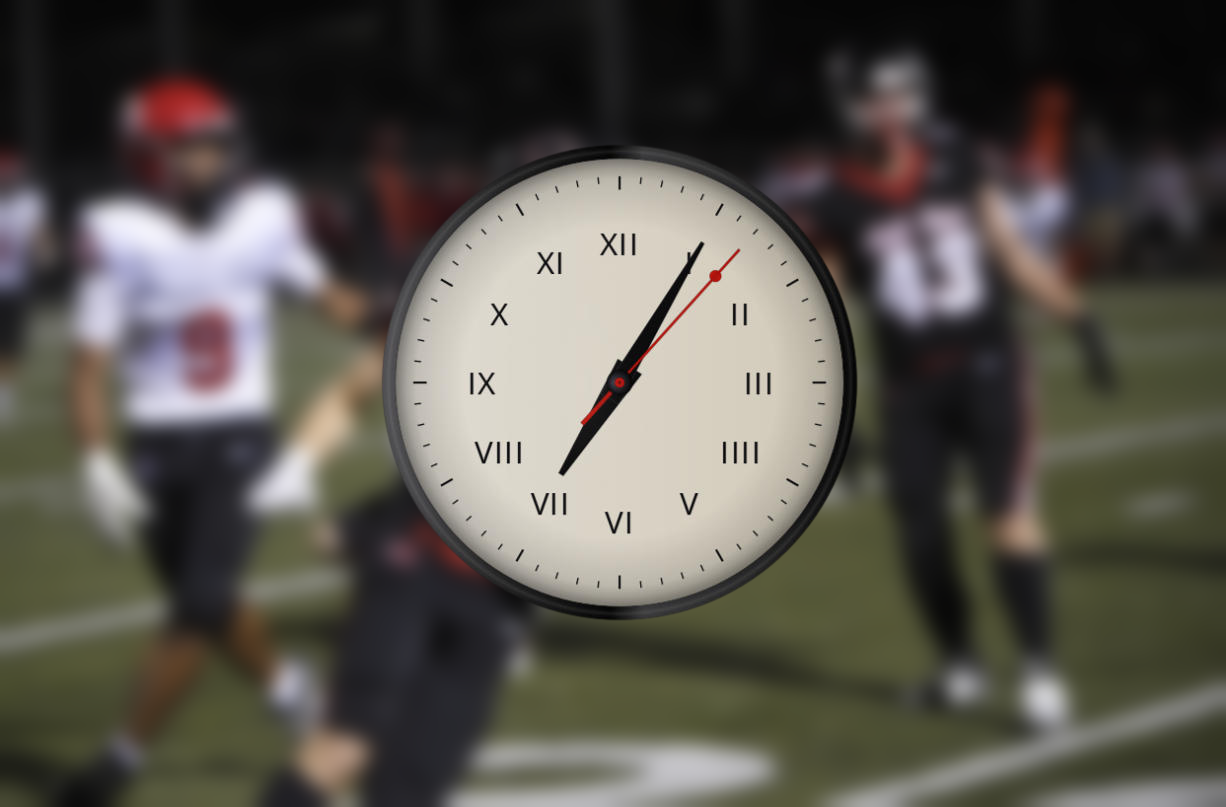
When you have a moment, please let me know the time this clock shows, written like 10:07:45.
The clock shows 7:05:07
